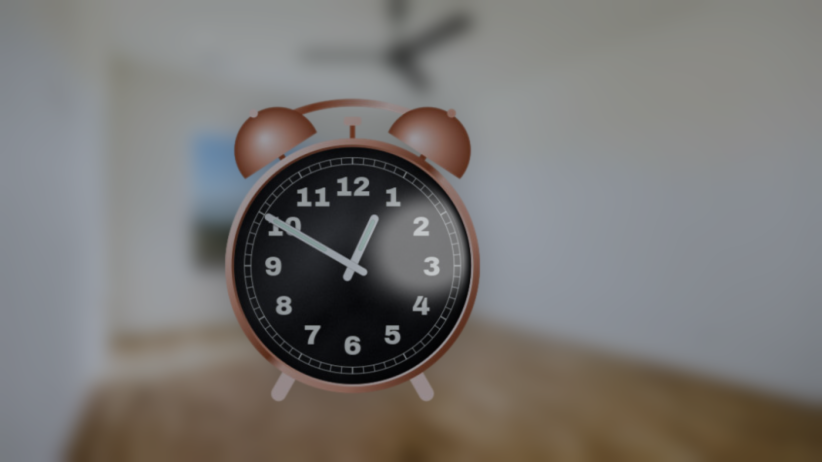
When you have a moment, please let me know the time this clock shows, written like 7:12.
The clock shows 12:50
